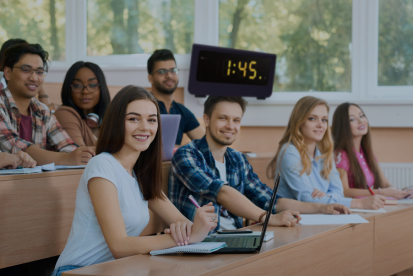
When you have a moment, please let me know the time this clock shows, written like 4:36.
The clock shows 1:45
